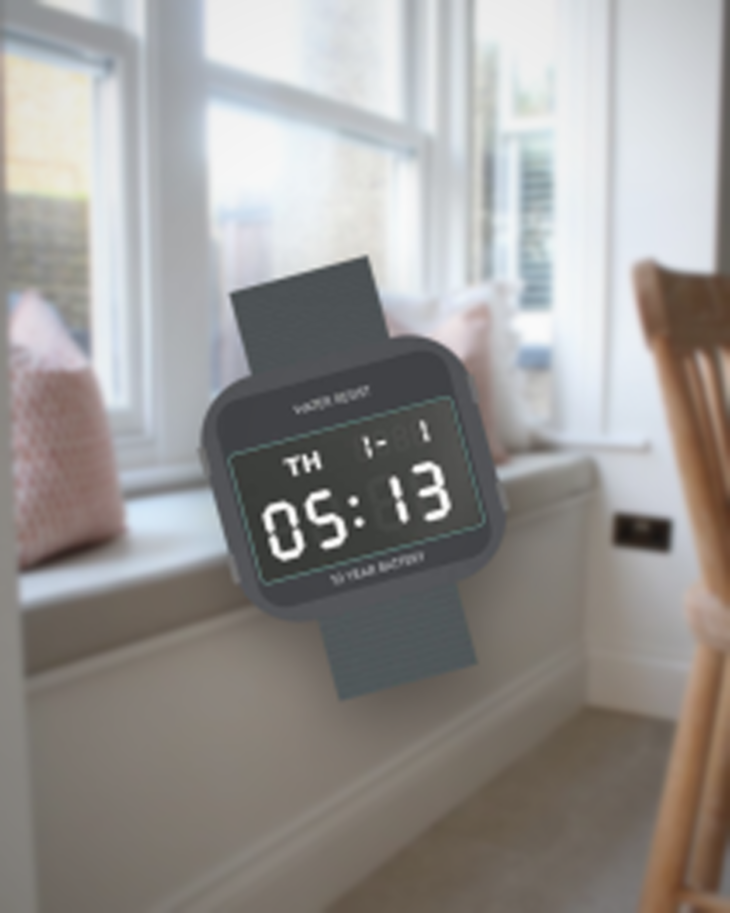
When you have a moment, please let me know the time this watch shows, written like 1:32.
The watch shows 5:13
